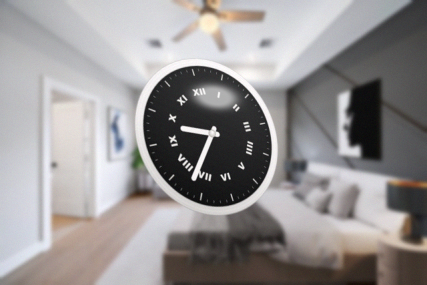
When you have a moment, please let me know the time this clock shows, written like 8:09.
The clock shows 9:37
